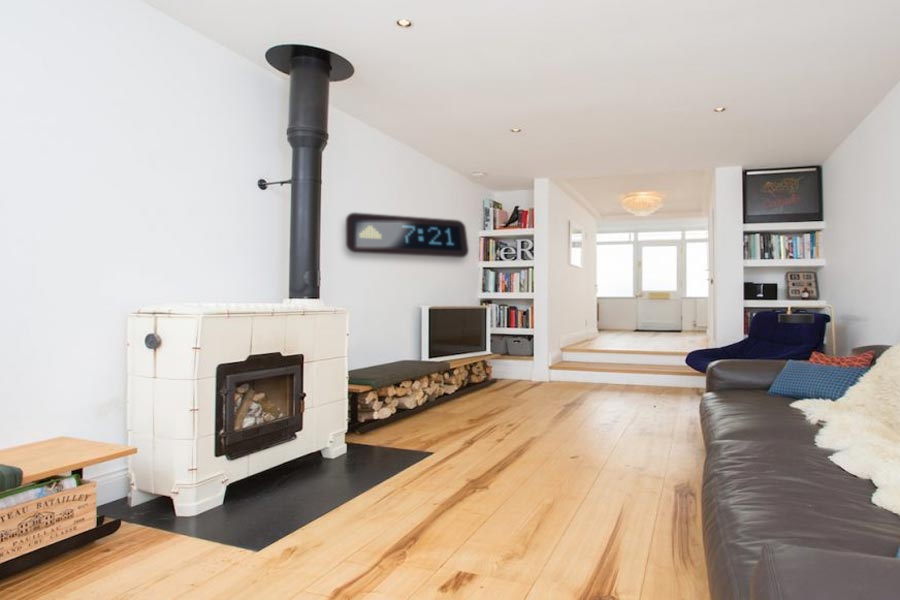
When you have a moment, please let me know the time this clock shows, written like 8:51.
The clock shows 7:21
